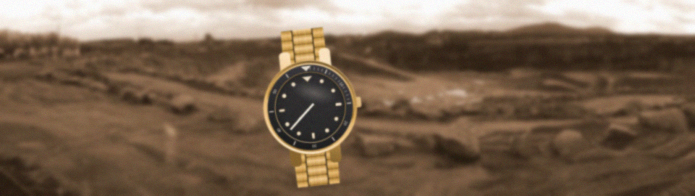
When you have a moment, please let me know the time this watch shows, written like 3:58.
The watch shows 7:38
